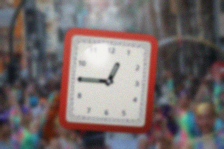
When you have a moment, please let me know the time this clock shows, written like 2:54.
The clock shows 12:45
